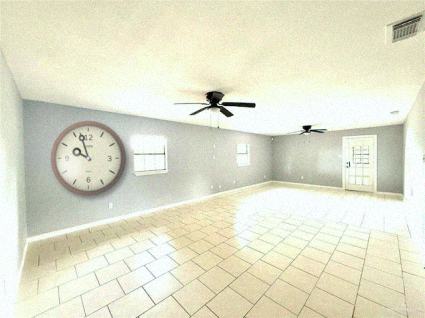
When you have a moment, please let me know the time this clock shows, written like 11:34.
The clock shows 9:57
